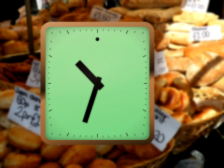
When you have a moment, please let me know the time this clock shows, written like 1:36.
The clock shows 10:33
